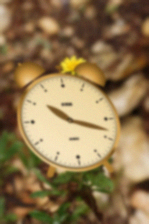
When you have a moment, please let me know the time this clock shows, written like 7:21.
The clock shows 10:18
